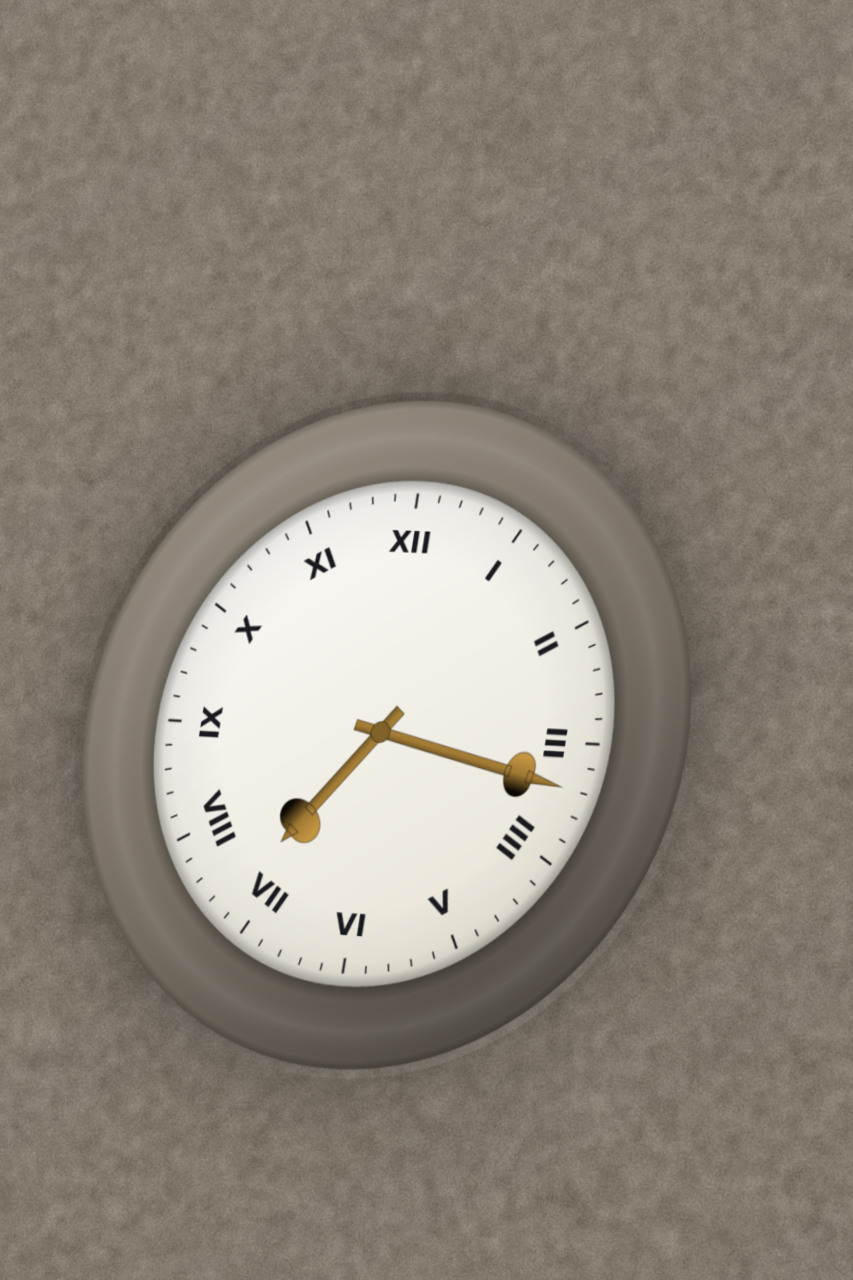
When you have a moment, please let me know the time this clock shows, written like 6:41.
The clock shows 7:17
